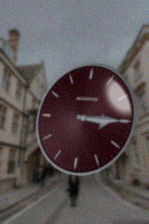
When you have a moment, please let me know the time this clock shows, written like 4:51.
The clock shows 3:15
